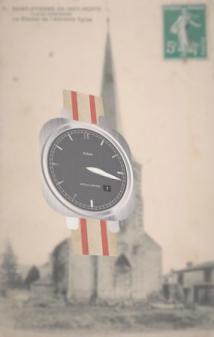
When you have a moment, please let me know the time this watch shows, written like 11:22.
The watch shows 3:17
